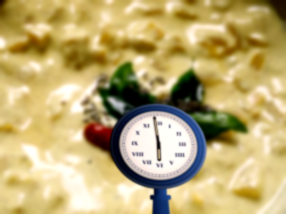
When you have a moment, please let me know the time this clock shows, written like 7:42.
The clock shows 5:59
